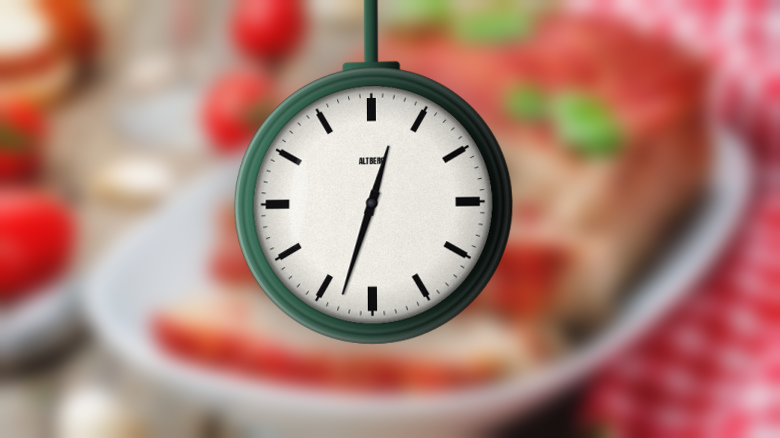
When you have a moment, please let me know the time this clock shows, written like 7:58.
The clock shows 12:33
